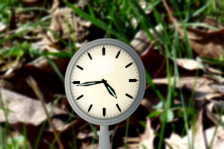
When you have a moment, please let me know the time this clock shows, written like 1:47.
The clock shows 4:44
